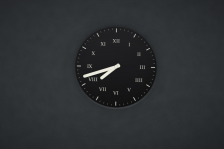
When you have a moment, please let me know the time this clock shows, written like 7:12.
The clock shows 7:42
